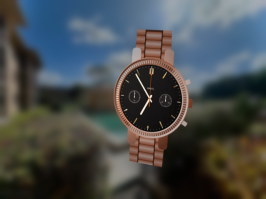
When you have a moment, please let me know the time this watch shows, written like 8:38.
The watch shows 6:54
